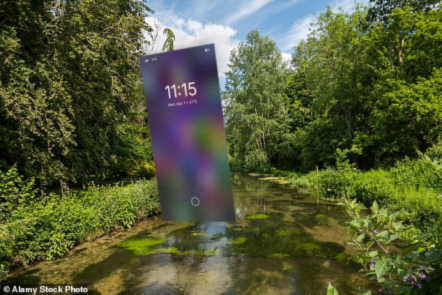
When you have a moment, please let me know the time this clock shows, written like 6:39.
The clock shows 11:15
